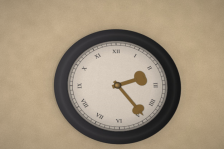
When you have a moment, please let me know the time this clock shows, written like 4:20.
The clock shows 2:24
